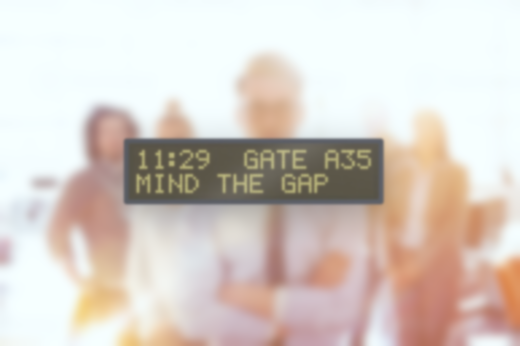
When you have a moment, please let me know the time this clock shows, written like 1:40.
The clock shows 11:29
